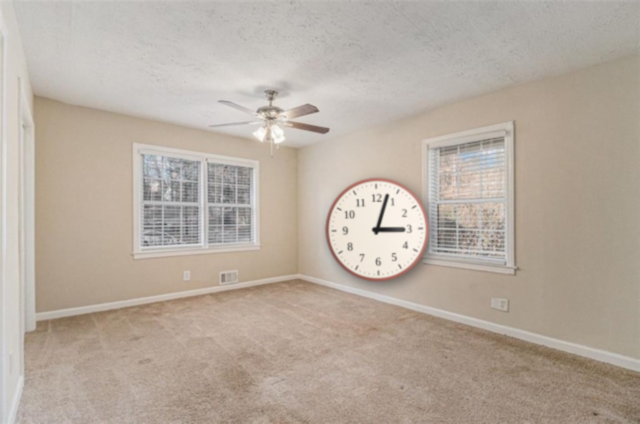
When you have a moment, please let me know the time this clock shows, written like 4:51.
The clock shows 3:03
